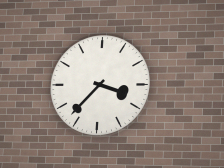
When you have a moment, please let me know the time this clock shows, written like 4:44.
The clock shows 3:37
